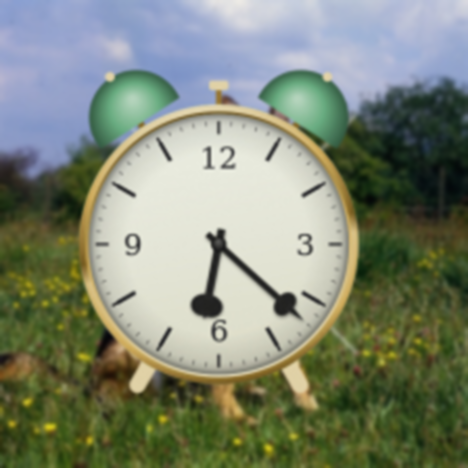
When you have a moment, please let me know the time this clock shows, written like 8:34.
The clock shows 6:22
